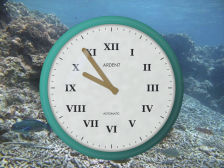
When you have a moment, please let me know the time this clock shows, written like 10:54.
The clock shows 9:54
